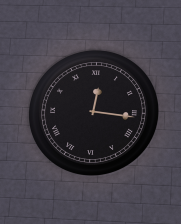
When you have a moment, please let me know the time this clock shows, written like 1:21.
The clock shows 12:16
